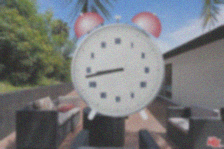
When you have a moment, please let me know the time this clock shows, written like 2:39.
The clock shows 8:43
